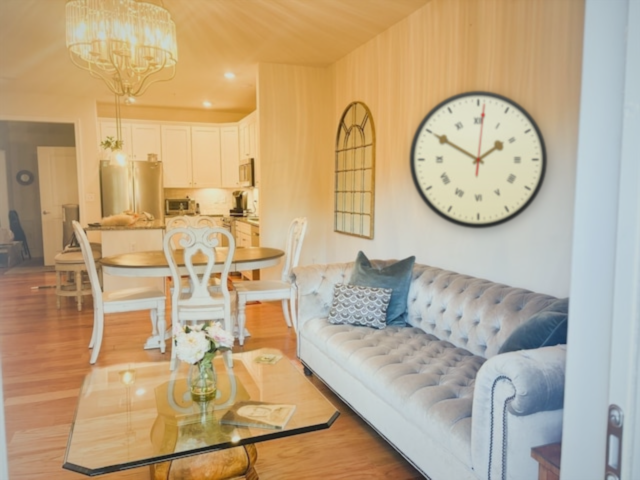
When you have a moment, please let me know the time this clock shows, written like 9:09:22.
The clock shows 1:50:01
